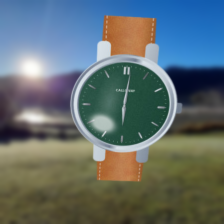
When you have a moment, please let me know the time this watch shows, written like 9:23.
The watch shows 6:01
